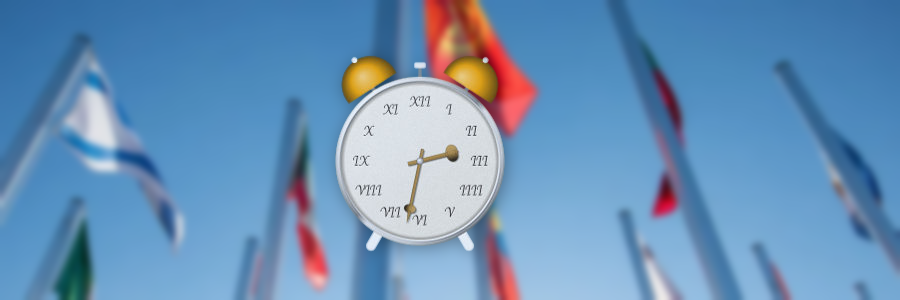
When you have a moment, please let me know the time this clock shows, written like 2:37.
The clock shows 2:32
